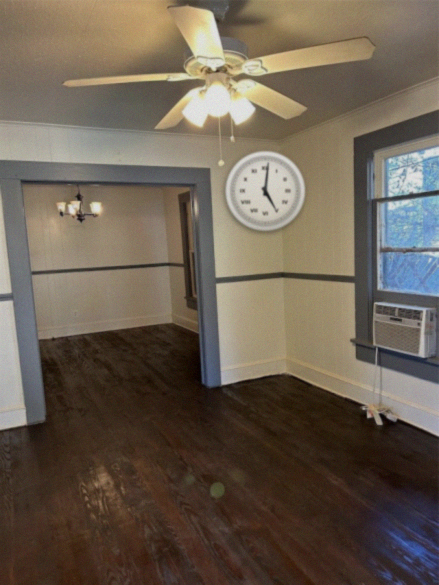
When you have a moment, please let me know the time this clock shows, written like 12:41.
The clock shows 5:01
